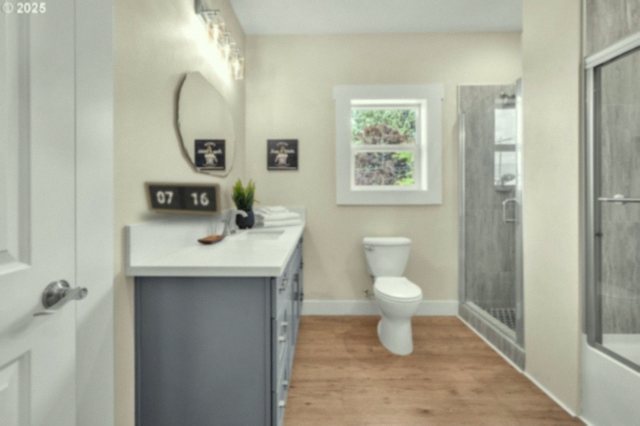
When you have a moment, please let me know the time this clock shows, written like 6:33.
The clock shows 7:16
